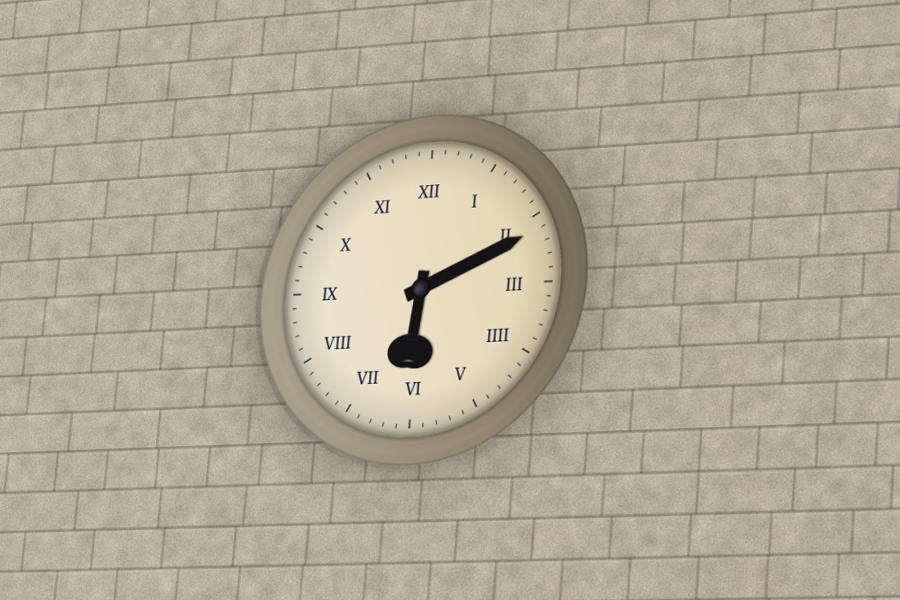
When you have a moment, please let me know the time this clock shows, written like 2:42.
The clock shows 6:11
